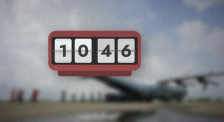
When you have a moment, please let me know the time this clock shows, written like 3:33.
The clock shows 10:46
